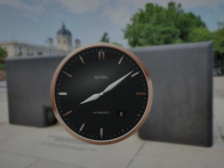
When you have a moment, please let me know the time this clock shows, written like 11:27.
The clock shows 8:09
